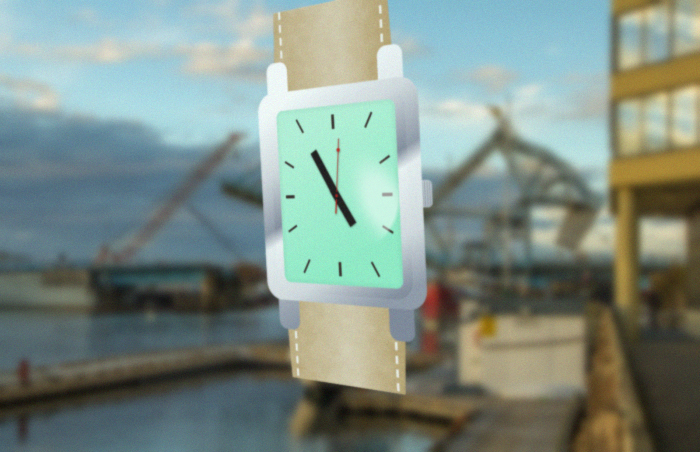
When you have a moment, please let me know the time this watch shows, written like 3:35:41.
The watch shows 4:55:01
